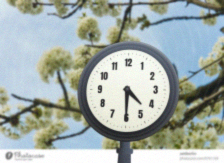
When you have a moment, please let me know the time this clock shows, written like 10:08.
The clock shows 4:30
